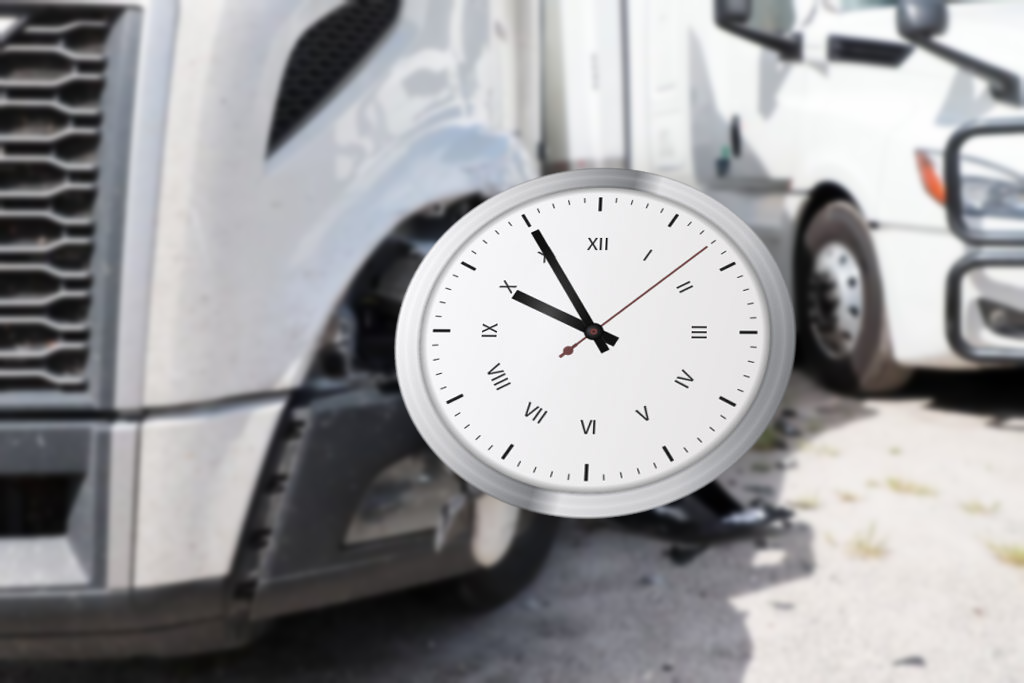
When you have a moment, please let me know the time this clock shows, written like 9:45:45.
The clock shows 9:55:08
